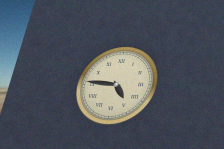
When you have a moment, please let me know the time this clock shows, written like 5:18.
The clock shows 4:46
